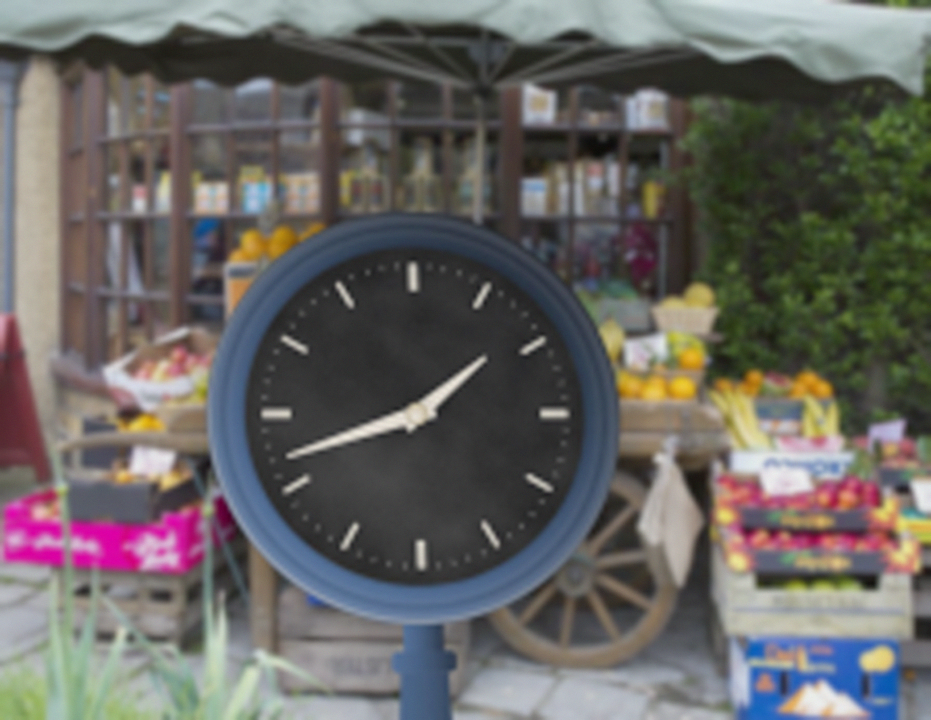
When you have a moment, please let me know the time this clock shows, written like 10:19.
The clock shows 1:42
